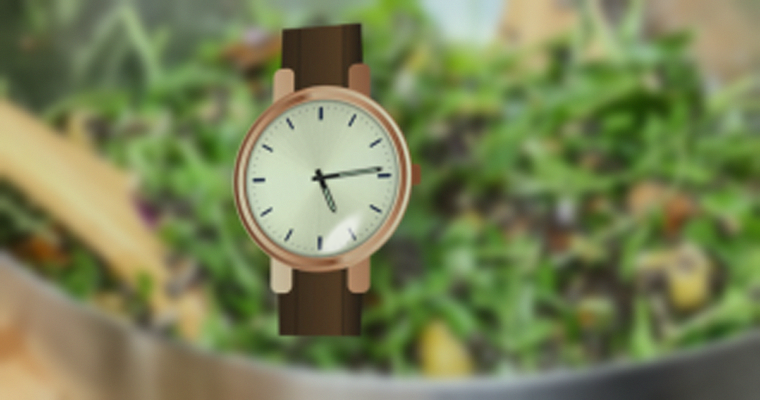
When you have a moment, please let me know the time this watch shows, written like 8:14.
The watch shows 5:14
